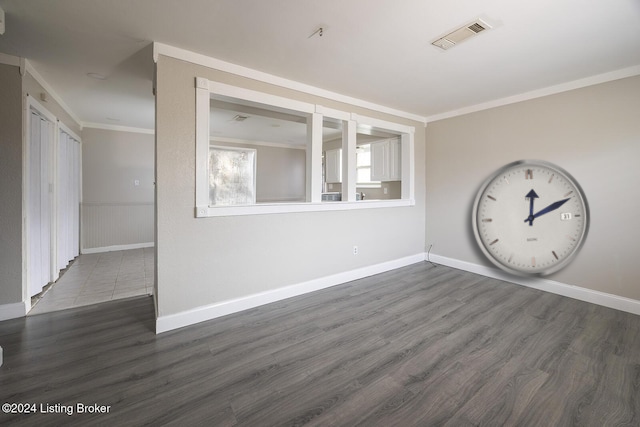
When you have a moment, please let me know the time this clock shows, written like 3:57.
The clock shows 12:11
